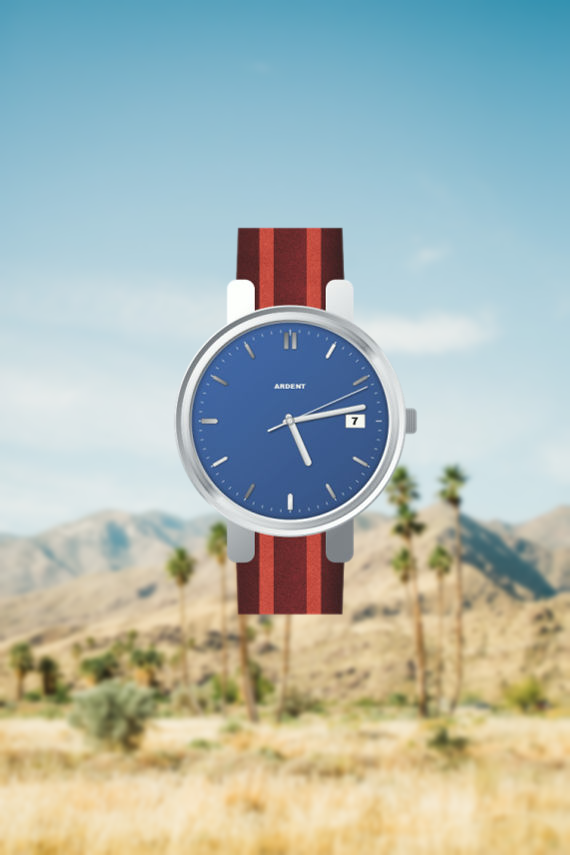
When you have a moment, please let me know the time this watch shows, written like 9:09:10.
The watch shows 5:13:11
